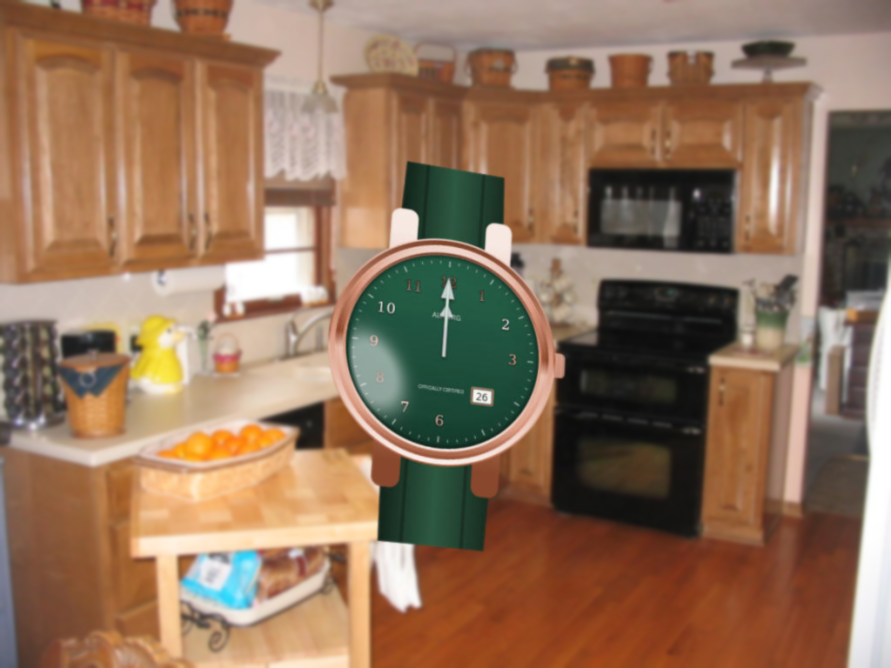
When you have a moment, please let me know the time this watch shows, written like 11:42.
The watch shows 12:00
